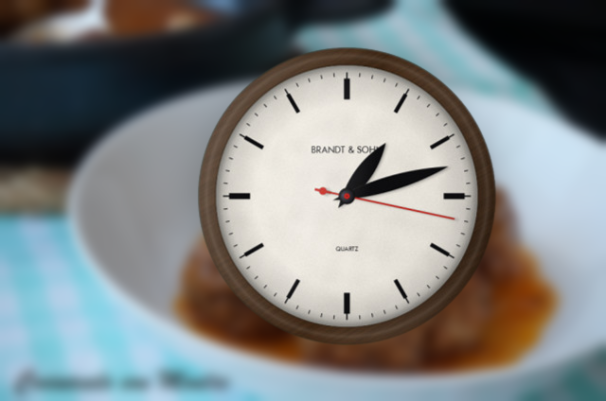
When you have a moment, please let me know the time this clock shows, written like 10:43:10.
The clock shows 1:12:17
